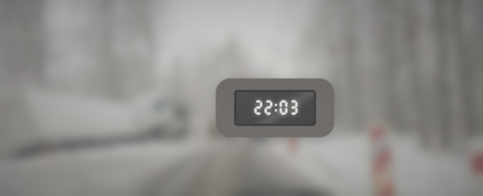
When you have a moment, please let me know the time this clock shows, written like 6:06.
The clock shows 22:03
